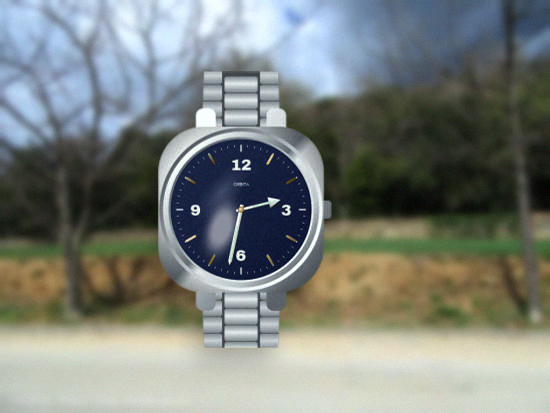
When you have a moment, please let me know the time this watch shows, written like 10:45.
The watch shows 2:32
